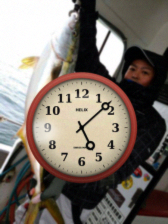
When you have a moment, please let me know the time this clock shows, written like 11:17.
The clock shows 5:08
